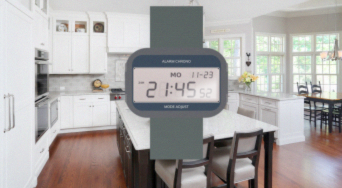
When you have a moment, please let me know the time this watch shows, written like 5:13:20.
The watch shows 21:45:52
